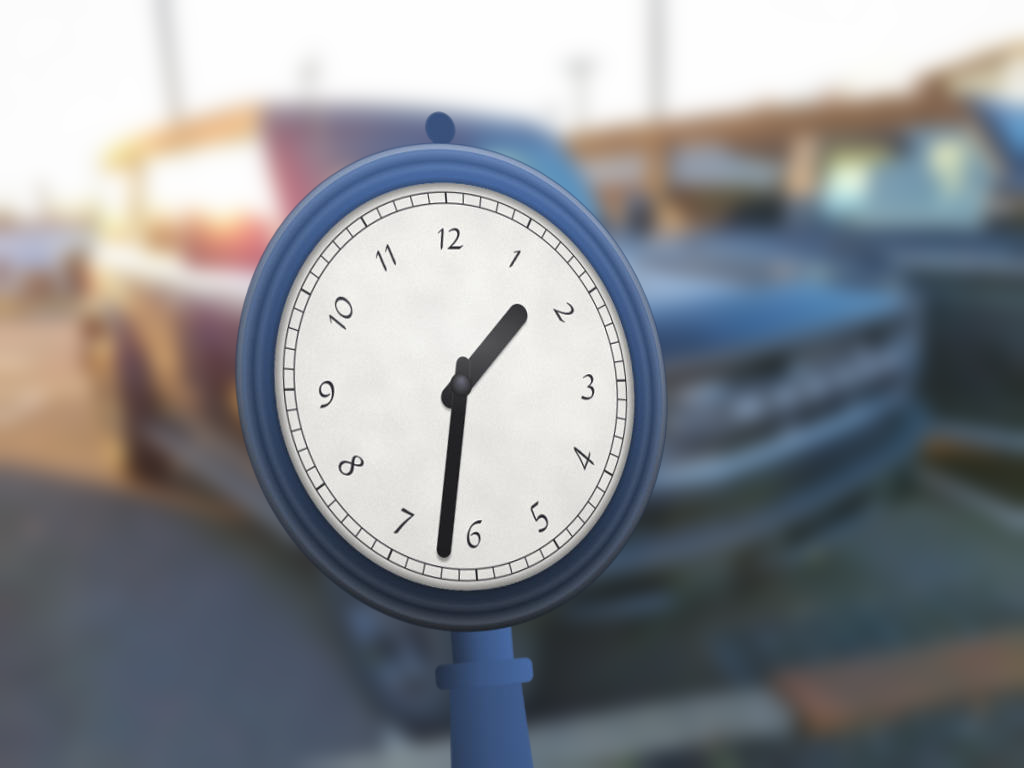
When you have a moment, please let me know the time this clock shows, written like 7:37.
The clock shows 1:32
